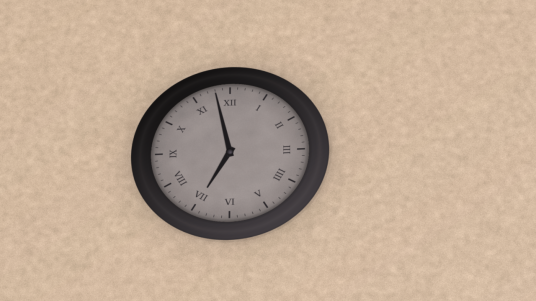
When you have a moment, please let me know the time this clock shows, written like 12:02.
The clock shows 6:58
